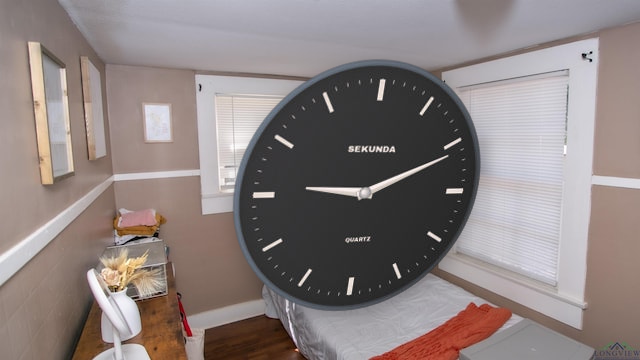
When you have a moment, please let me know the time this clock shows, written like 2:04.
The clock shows 9:11
